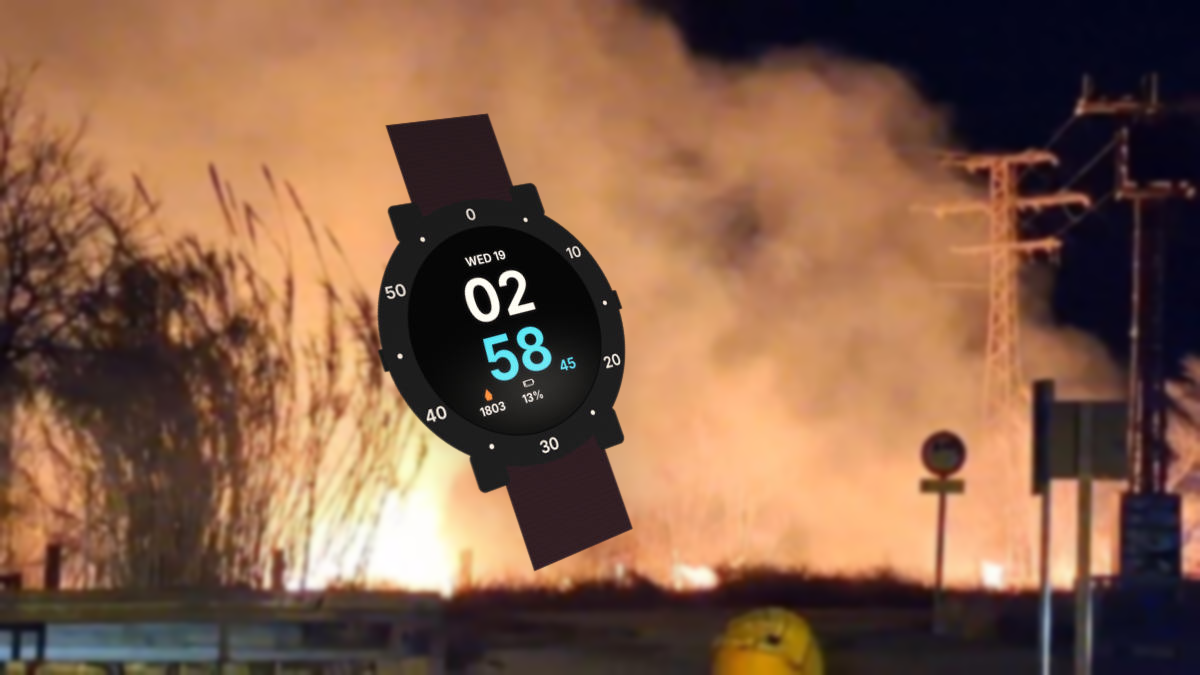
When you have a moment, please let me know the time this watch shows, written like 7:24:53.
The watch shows 2:58:45
